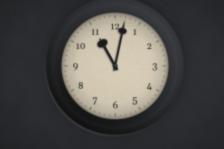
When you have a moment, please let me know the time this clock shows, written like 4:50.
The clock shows 11:02
